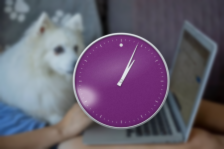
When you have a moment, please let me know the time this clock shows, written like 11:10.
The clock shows 1:04
